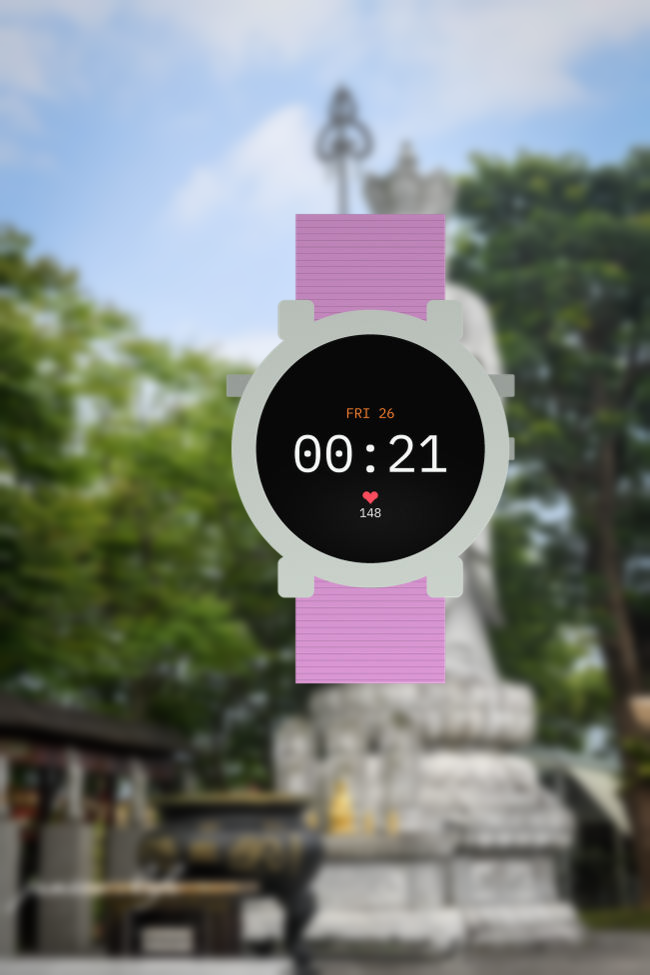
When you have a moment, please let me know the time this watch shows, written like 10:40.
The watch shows 0:21
